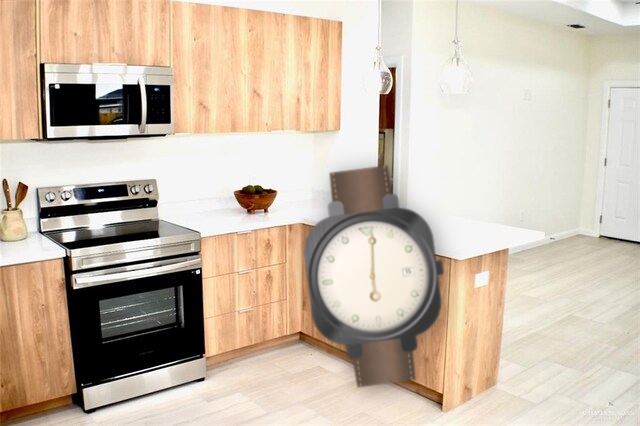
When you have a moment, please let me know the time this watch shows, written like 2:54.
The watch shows 6:01
